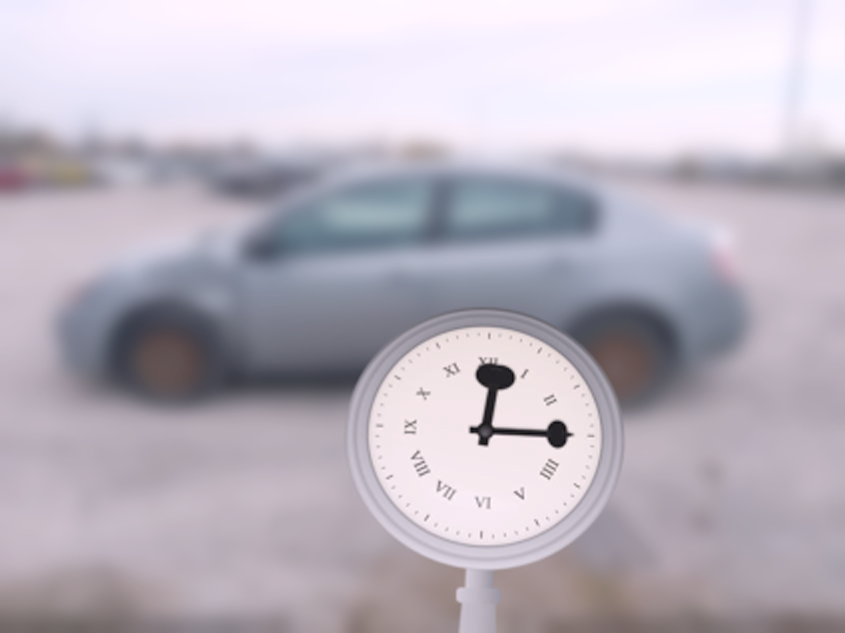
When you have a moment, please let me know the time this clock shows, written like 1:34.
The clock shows 12:15
